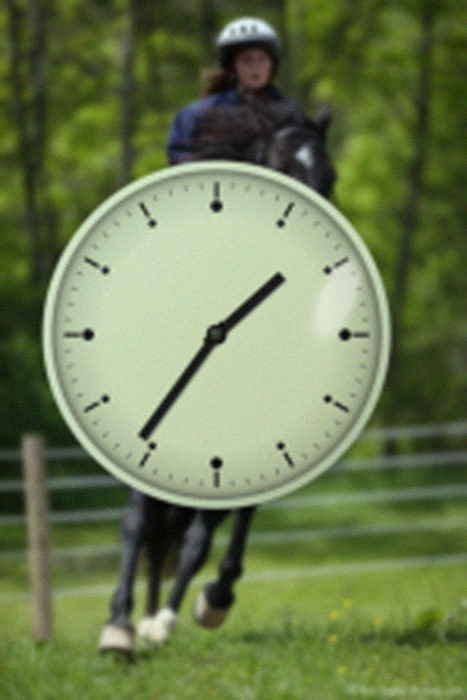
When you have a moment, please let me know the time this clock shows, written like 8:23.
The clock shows 1:36
